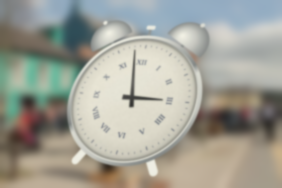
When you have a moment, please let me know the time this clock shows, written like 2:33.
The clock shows 2:58
